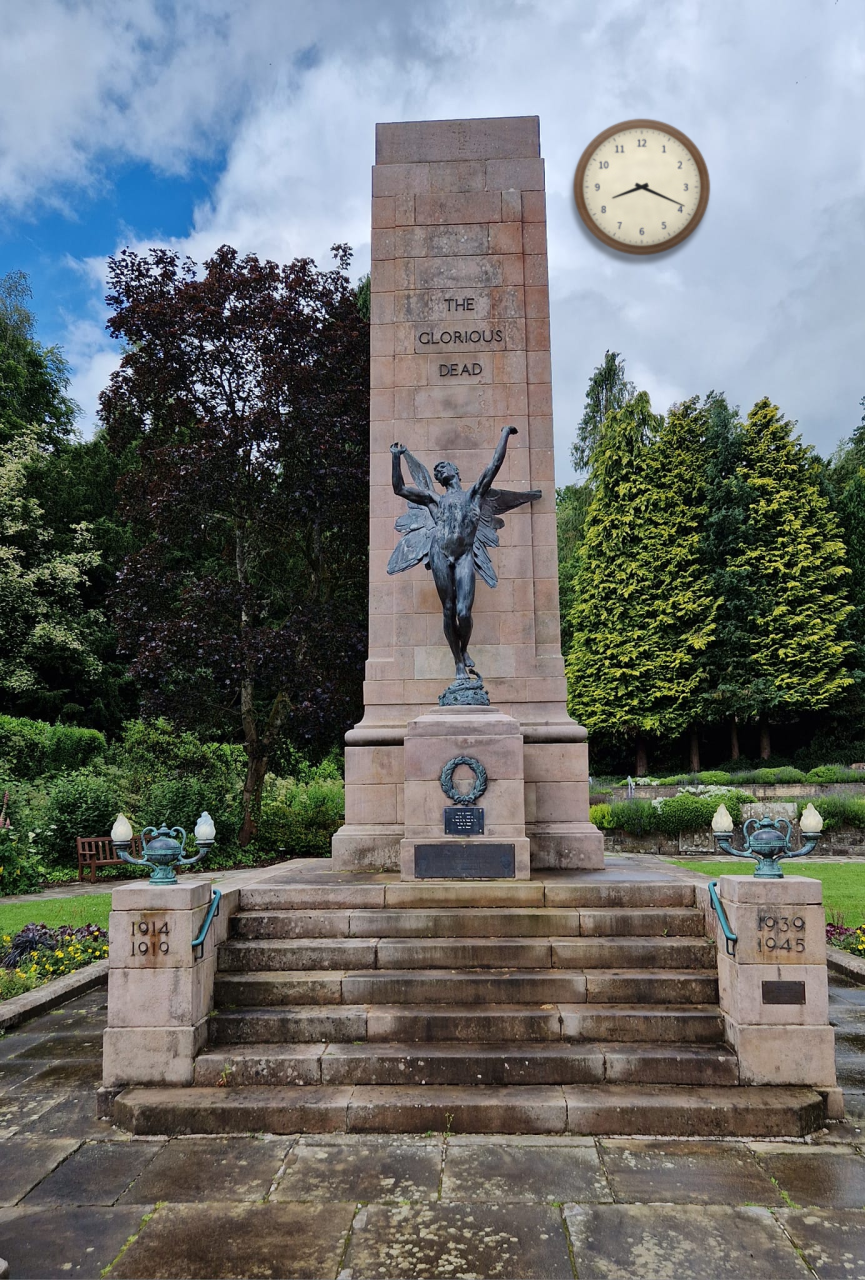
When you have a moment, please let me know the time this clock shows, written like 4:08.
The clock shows 8:19
